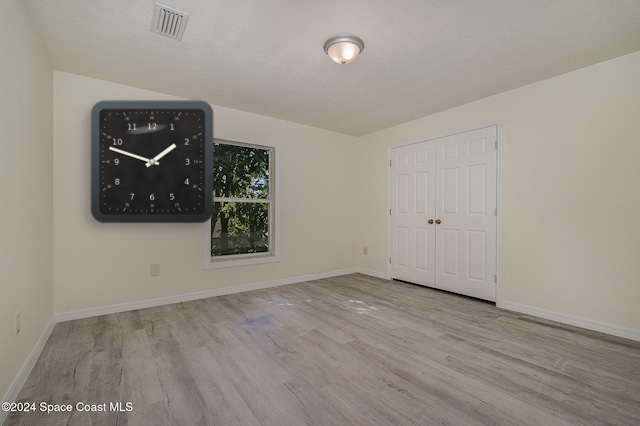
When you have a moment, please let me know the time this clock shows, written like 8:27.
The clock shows 1:48
